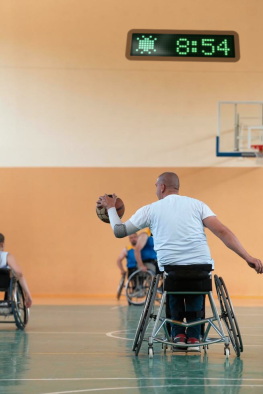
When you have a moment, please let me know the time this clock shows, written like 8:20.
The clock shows 8:54
